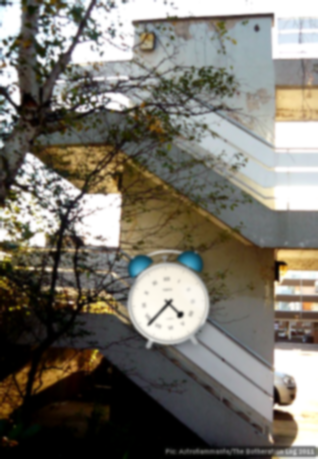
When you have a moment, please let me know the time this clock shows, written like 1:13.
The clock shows 4:38
